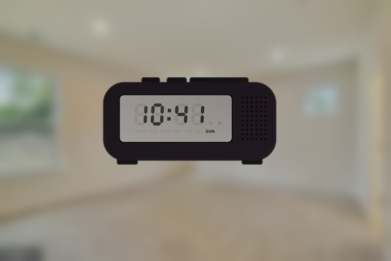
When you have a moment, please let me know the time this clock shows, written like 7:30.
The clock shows 10:41
